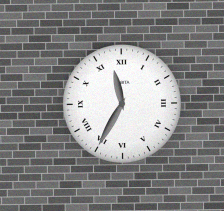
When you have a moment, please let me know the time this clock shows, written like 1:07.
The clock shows 11:35
